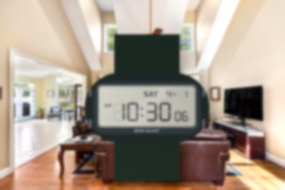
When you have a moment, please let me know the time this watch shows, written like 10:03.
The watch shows 10:30
